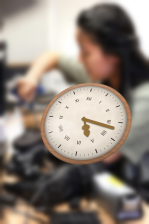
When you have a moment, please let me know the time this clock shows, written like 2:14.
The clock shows 5:17
